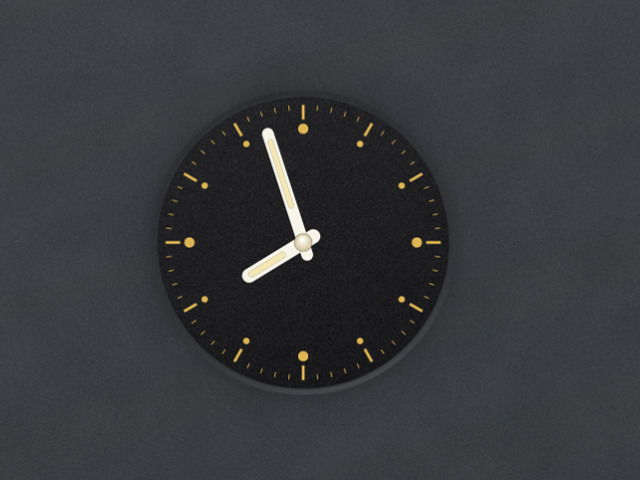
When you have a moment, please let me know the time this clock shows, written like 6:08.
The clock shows 7:57
